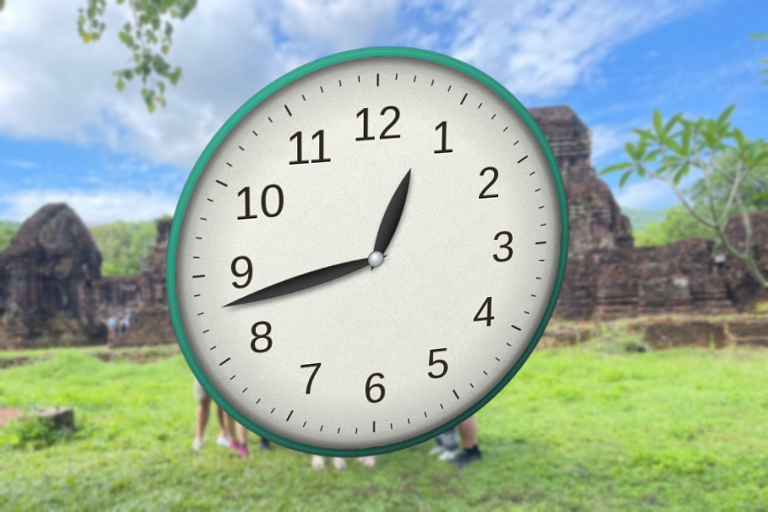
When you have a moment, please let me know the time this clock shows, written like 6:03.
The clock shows 12:43
